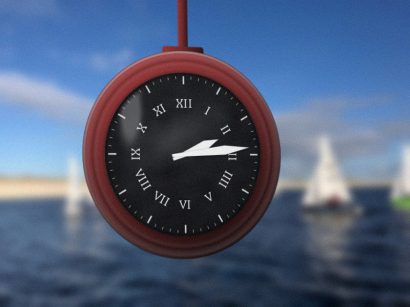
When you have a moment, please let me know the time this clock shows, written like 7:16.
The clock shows 2:14
